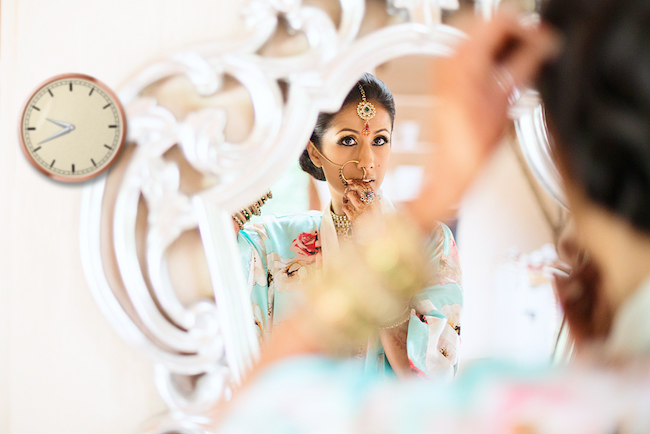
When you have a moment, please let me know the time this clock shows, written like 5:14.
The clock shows 9:41
